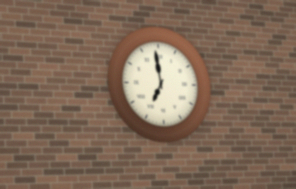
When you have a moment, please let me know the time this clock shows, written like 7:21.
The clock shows 6:59
